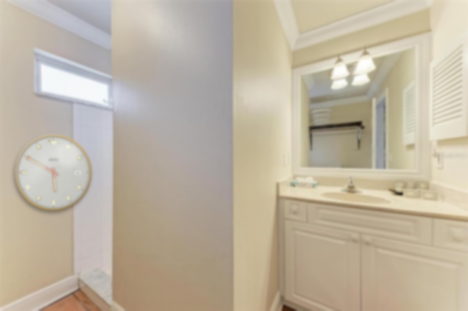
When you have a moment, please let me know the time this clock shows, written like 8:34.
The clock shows 5:50
